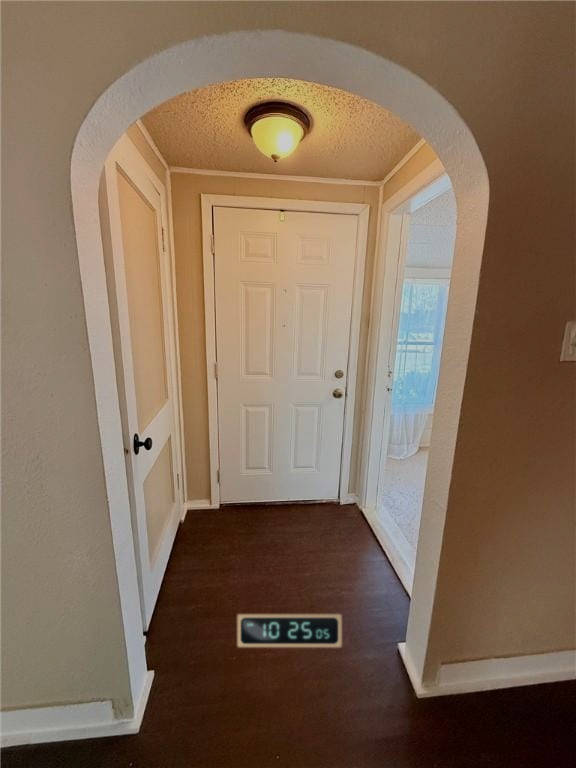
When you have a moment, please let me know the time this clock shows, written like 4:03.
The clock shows 10:25
